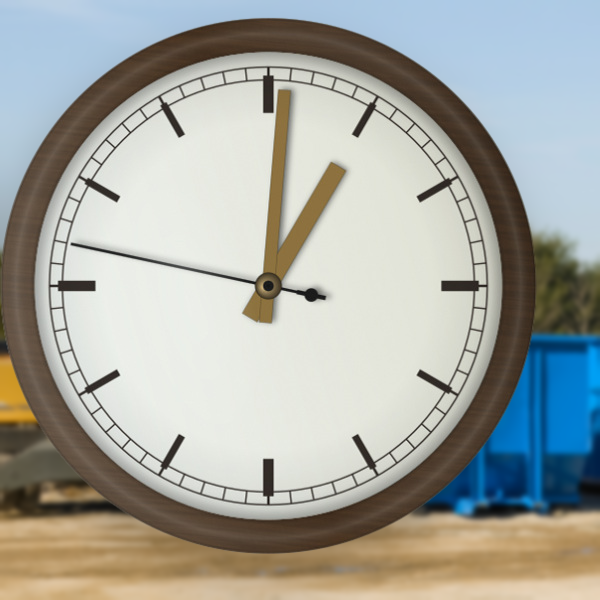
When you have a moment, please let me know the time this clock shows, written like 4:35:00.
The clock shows 1:00:47
